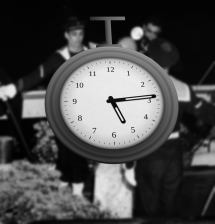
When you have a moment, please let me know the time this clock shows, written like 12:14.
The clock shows 5:14
